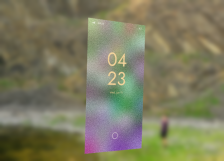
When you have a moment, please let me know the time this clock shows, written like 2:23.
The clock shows 4:23
